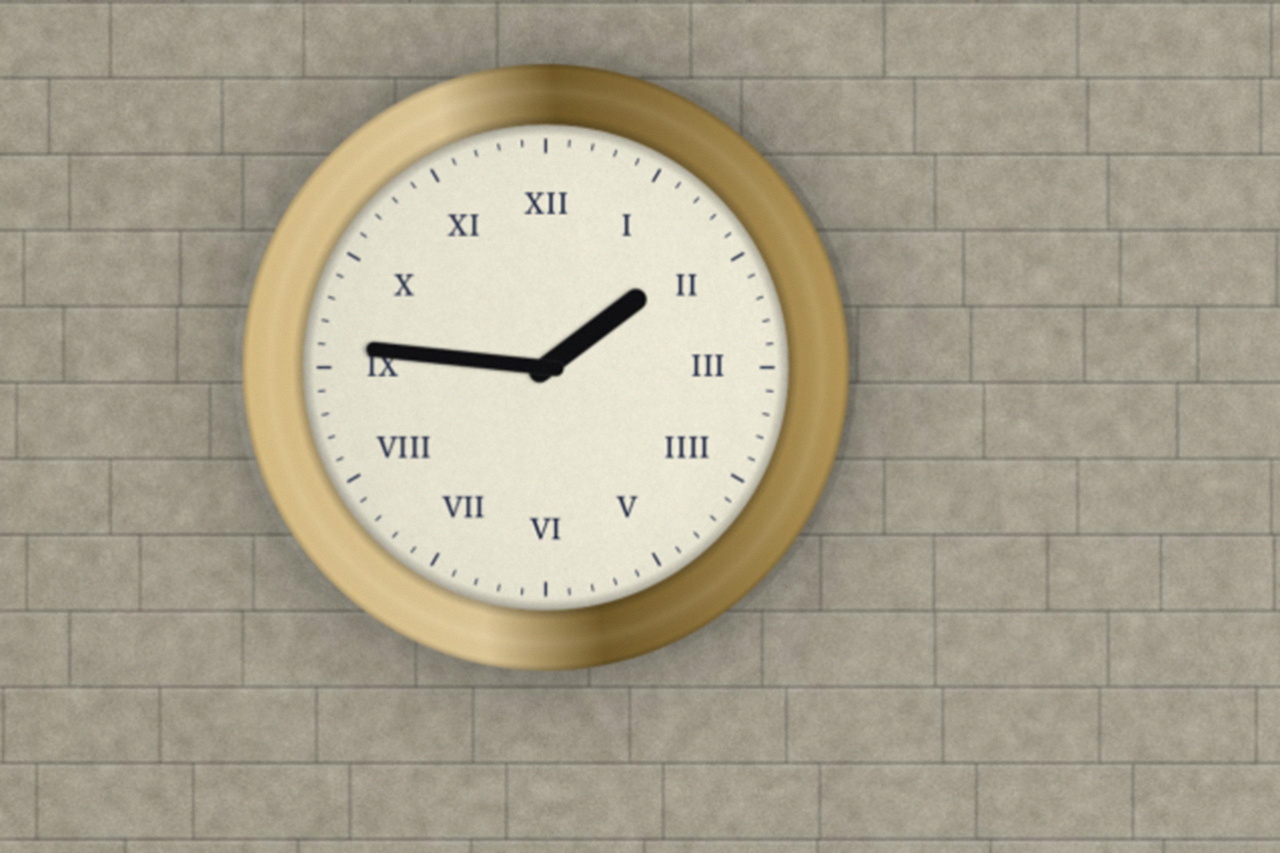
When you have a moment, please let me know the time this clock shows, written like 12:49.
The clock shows 1:46
